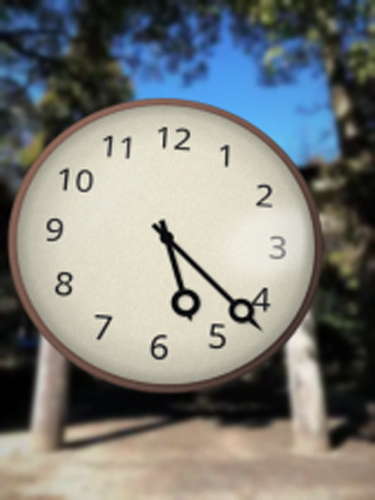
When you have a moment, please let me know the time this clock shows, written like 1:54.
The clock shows 5:22
